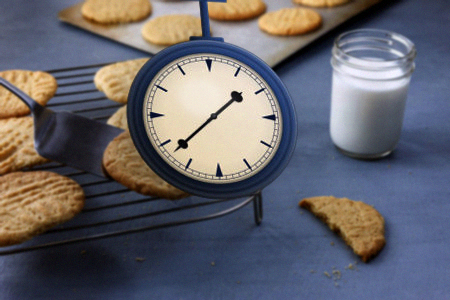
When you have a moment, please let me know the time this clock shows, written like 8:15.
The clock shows 1:38
